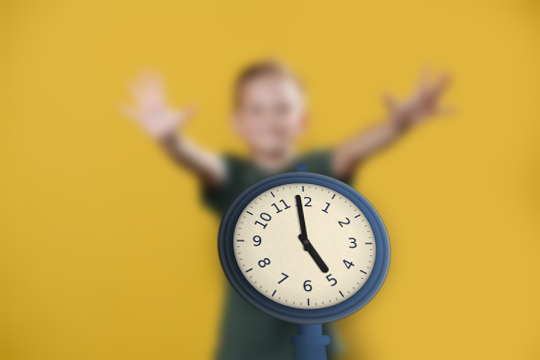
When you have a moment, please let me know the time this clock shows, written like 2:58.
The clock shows 4:59
